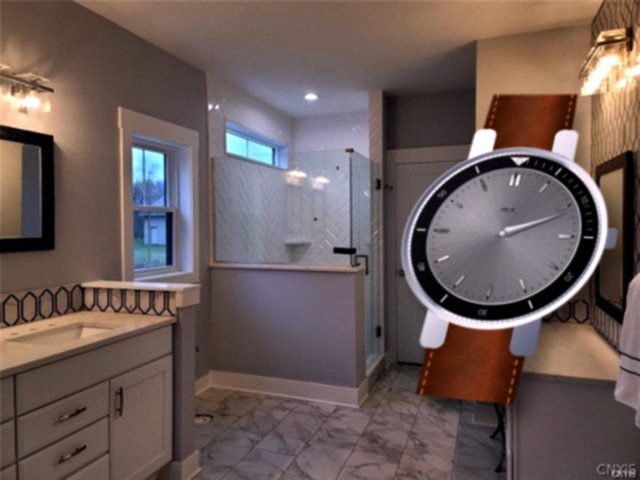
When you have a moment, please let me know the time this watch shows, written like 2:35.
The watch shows 2:11
